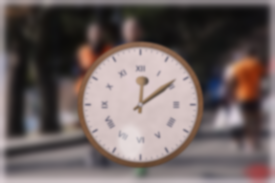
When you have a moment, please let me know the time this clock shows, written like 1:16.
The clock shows 12:09
